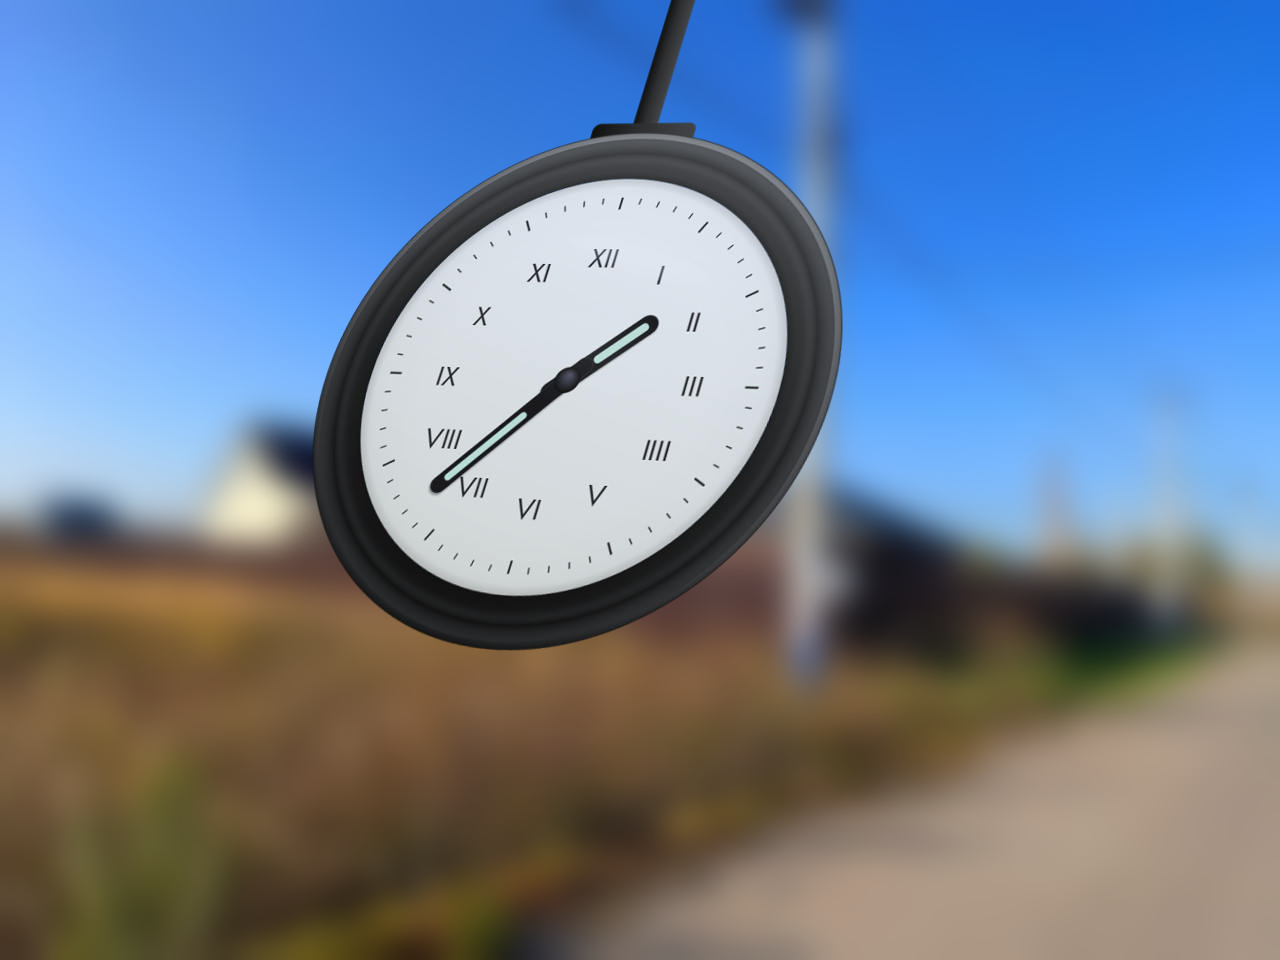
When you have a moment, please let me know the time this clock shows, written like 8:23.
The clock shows 1:37
